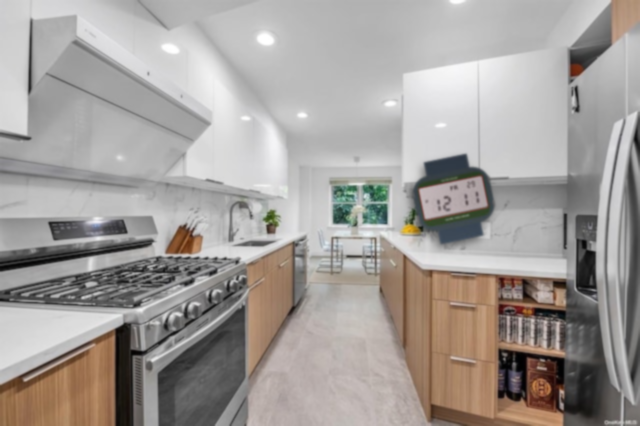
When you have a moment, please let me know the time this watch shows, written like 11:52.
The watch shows 12:11
